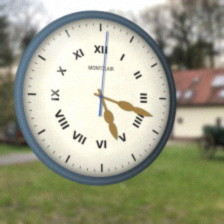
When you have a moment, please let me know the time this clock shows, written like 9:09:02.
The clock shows 5:18:01
